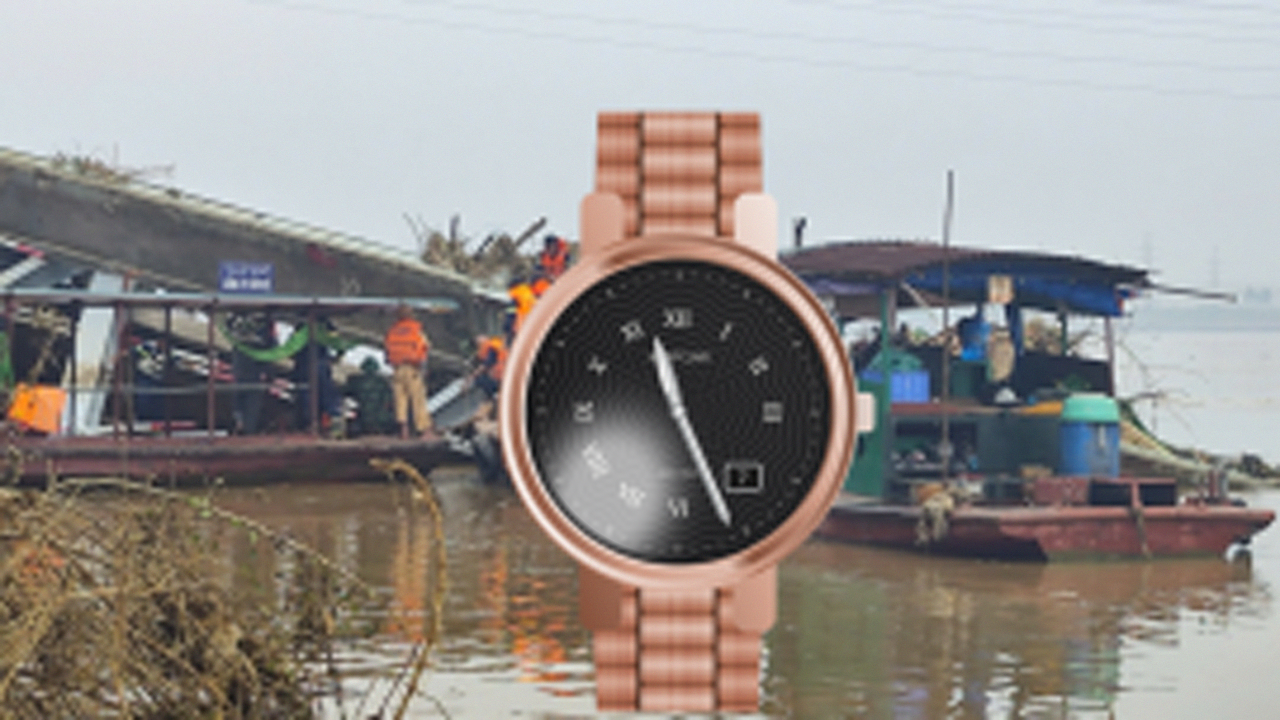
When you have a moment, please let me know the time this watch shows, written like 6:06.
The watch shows 11:26
